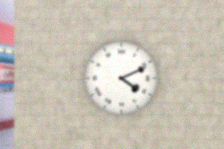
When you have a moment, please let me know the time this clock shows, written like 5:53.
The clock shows 4:11
